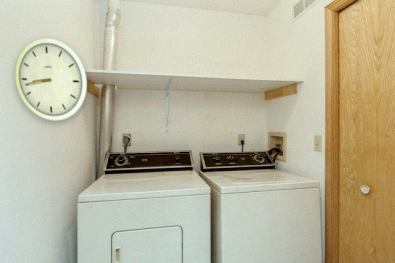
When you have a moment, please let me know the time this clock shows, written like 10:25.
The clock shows 8:43
